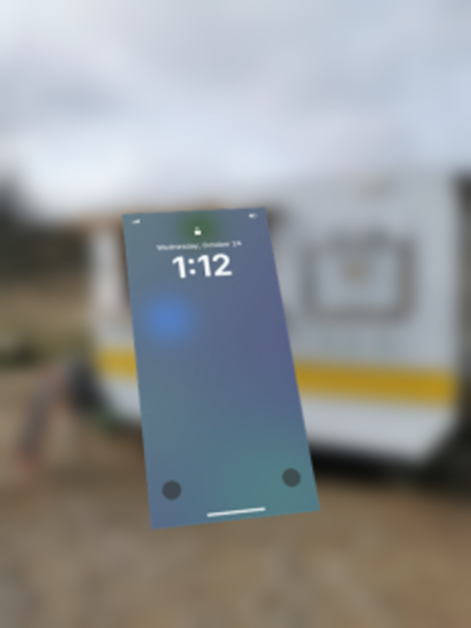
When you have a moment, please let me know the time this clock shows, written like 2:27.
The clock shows 1:12
